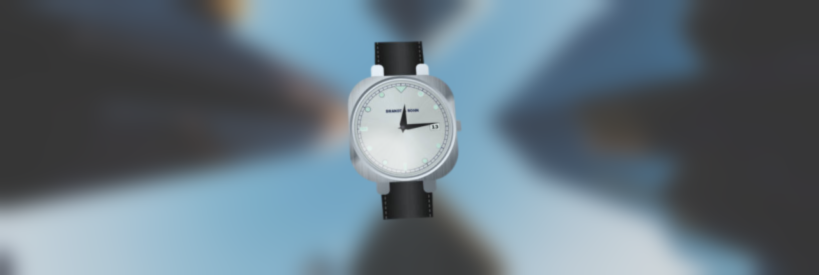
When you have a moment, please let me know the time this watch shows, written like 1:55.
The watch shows 12:14
